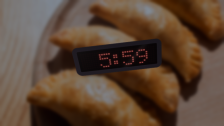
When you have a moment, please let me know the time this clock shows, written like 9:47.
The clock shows 5:59
